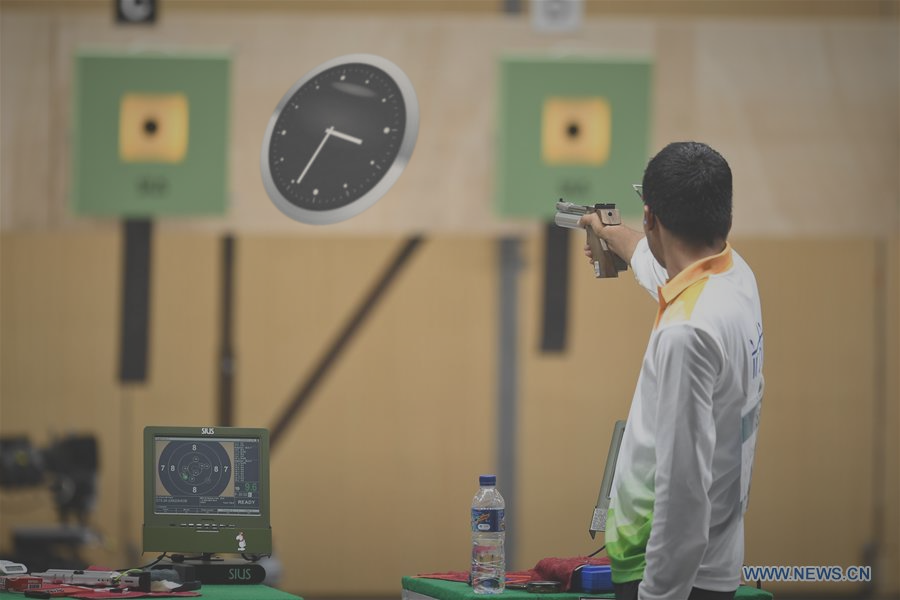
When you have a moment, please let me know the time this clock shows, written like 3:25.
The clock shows 3:34
